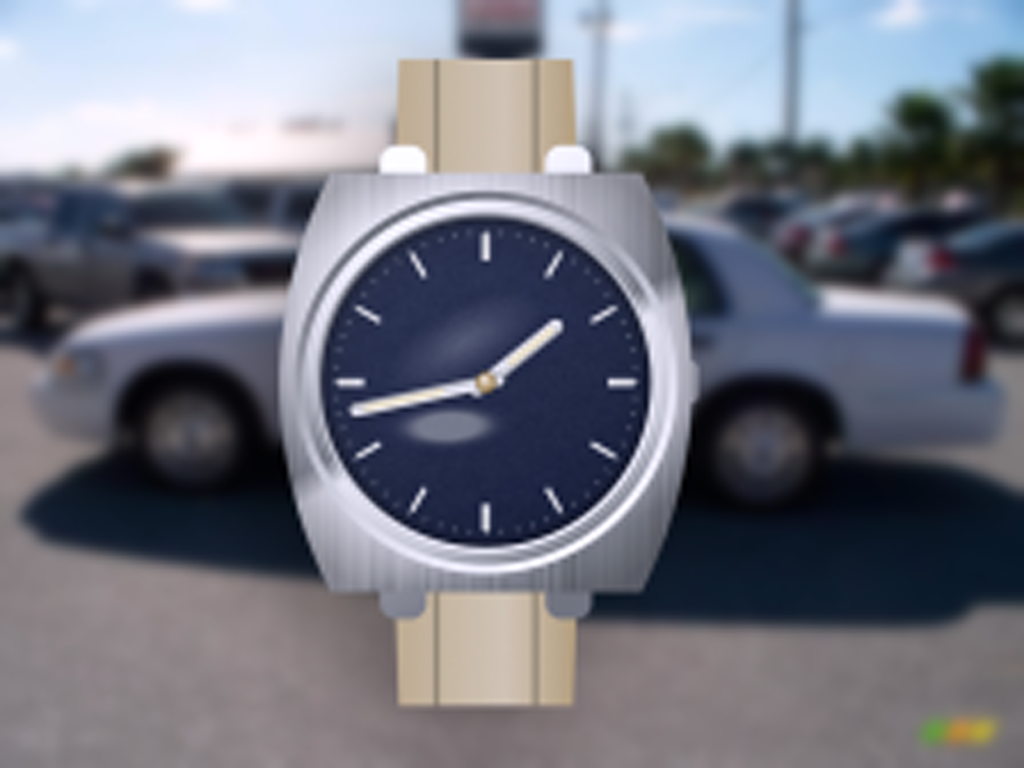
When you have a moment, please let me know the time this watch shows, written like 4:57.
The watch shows 1:43
